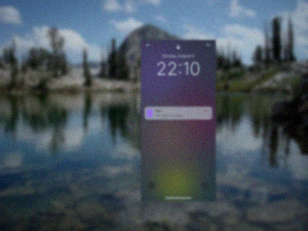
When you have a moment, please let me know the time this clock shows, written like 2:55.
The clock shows 22:10
